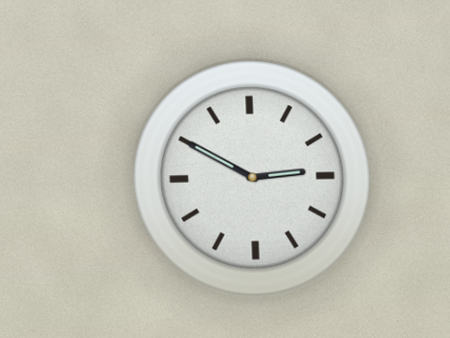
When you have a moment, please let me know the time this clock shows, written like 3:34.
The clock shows 2:50
